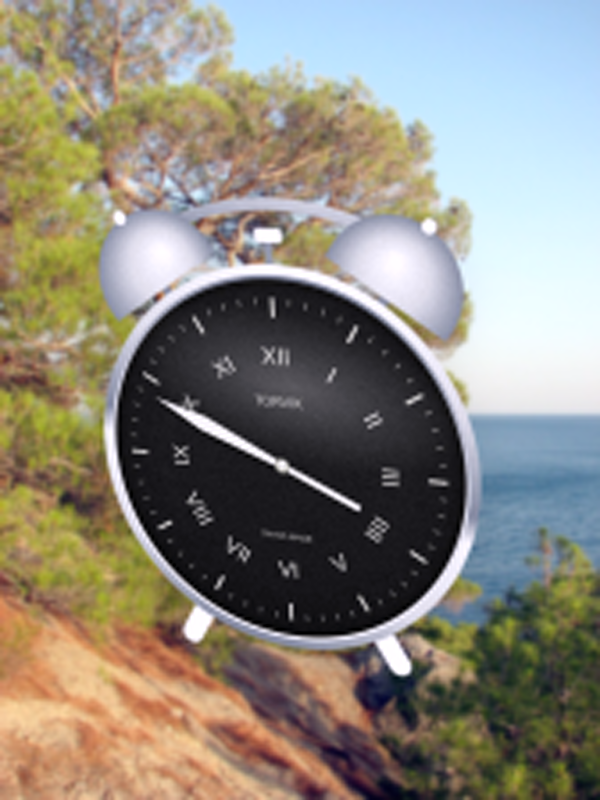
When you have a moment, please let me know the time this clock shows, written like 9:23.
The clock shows 3:49
